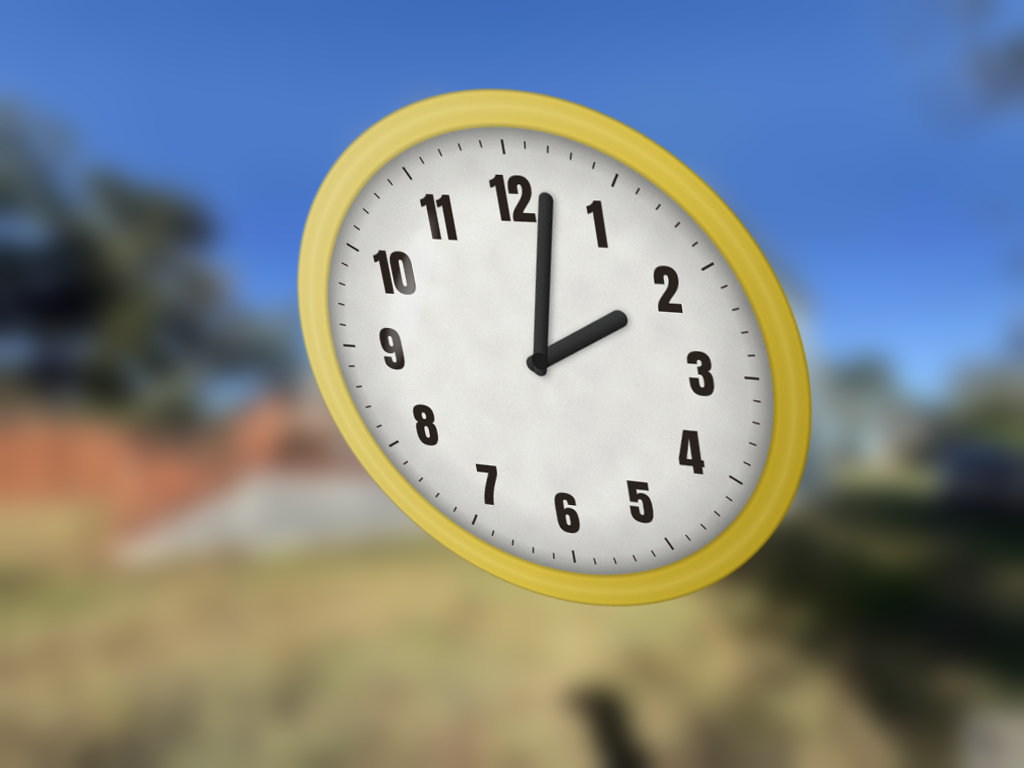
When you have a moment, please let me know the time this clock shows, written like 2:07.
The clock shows 2:02
